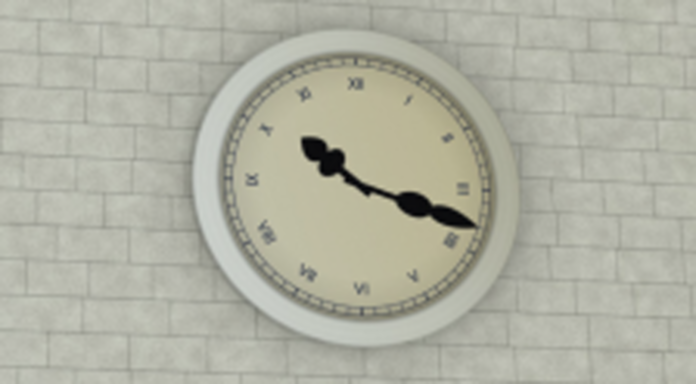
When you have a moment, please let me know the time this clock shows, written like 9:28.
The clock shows 10:18
